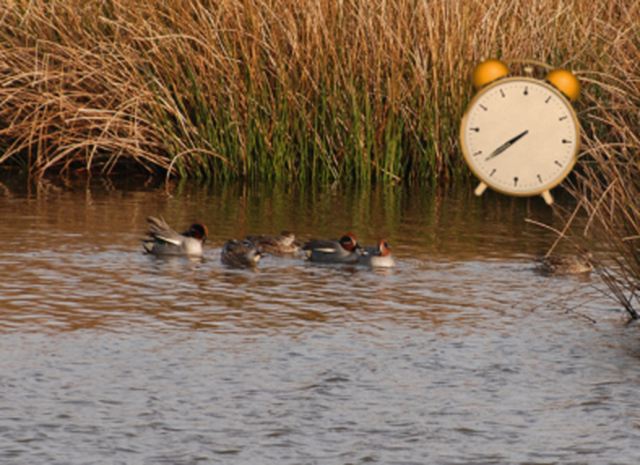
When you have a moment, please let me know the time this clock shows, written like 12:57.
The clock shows 7:38
